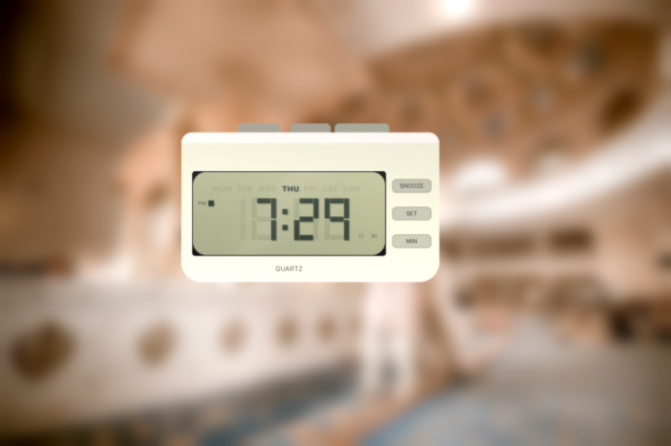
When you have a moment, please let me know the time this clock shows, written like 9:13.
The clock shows 7:29
